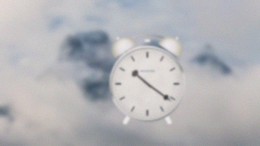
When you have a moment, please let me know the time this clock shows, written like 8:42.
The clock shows 10:21
